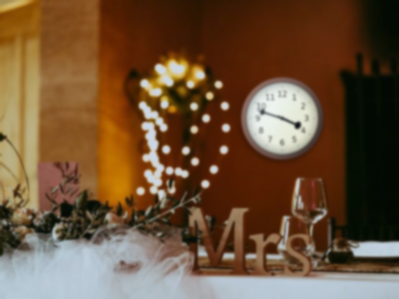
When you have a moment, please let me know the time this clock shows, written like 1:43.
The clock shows 3:48
